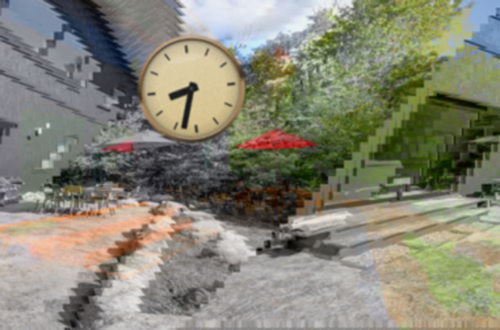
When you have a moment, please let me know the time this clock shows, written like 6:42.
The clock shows 8:33
